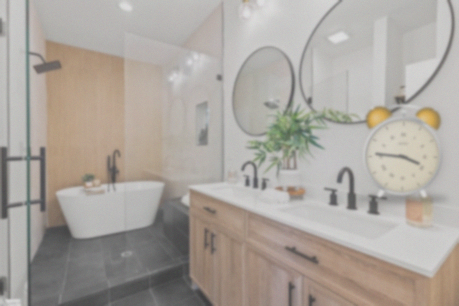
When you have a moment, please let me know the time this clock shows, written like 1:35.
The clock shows 3:46
